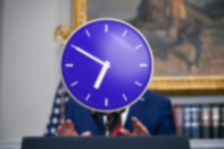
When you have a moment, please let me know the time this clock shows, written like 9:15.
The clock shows 6:50
